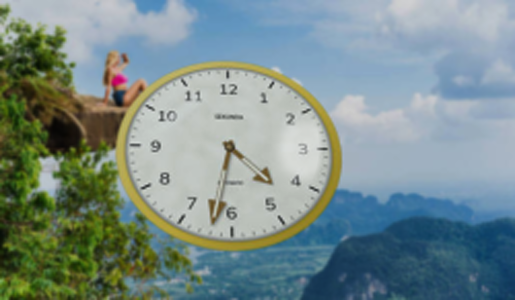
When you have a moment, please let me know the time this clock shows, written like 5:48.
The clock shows 4:32
